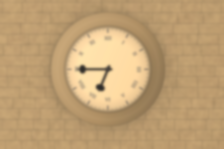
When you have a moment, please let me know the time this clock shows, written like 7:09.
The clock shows 6:45
